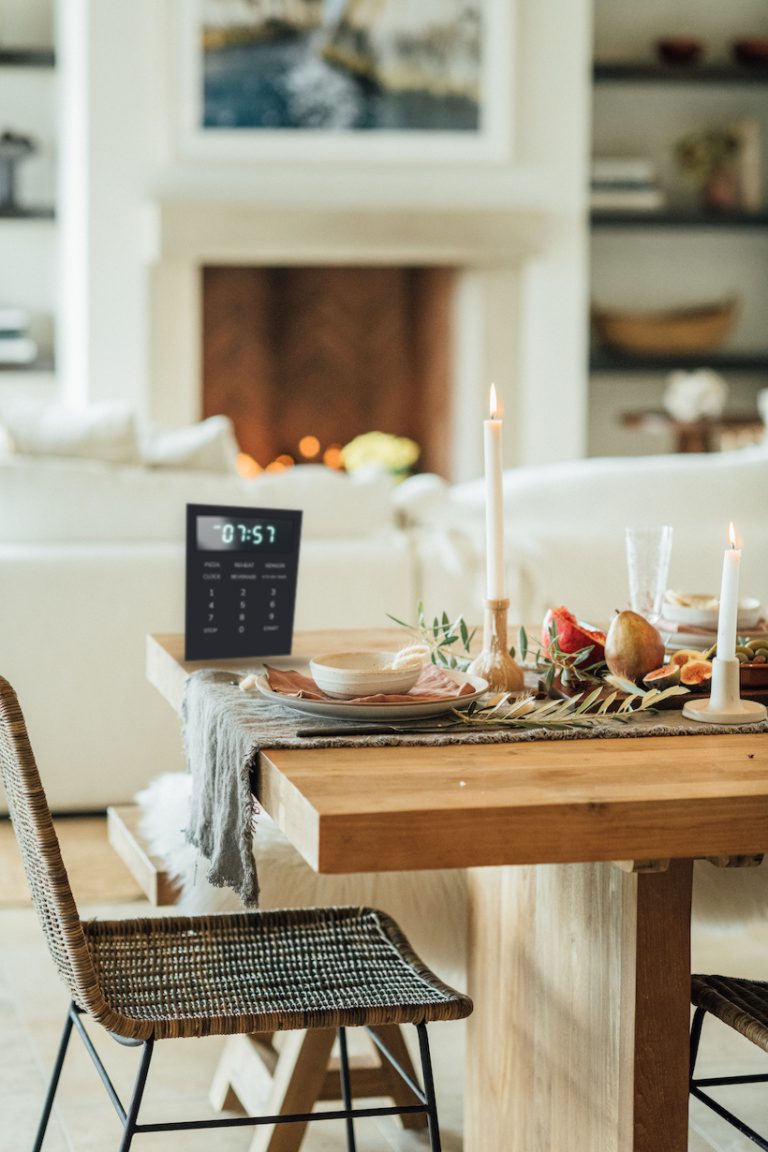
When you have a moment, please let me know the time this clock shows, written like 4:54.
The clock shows 7:57
